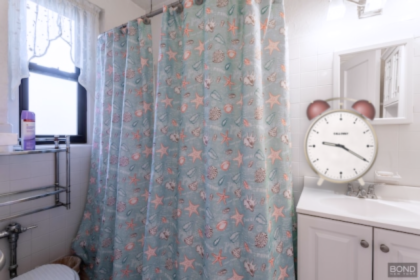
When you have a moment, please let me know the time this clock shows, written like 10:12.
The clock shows 9:20
